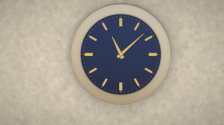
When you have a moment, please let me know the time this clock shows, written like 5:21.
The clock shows 11:08
